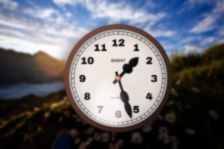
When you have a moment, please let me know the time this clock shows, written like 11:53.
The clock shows 1:27
